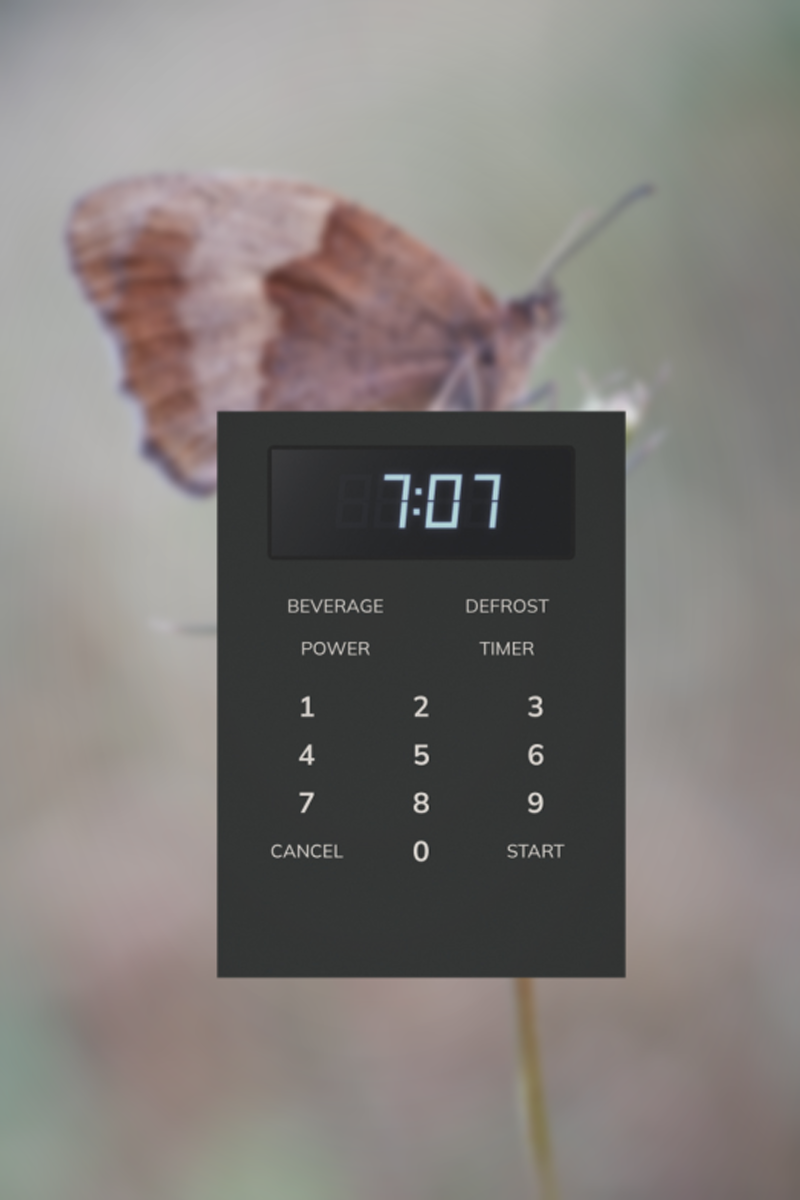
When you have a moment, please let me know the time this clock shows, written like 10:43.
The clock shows 7:07
